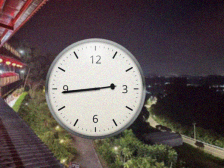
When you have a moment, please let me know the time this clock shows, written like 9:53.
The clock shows 2:44
